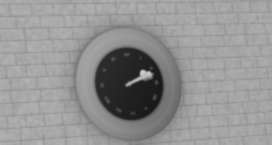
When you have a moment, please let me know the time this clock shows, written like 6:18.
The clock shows 2:12
